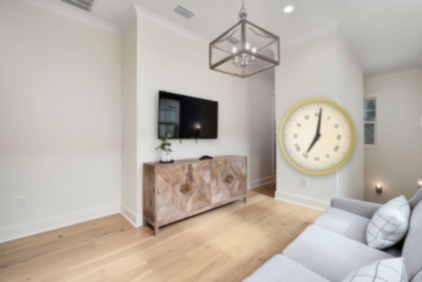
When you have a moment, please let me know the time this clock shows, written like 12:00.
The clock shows 7:01
